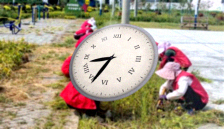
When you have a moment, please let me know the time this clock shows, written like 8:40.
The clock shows 8:34
